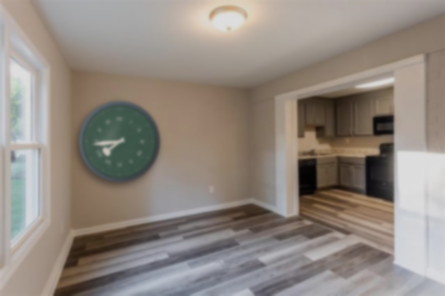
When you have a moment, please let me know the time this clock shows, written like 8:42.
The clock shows 7:44
